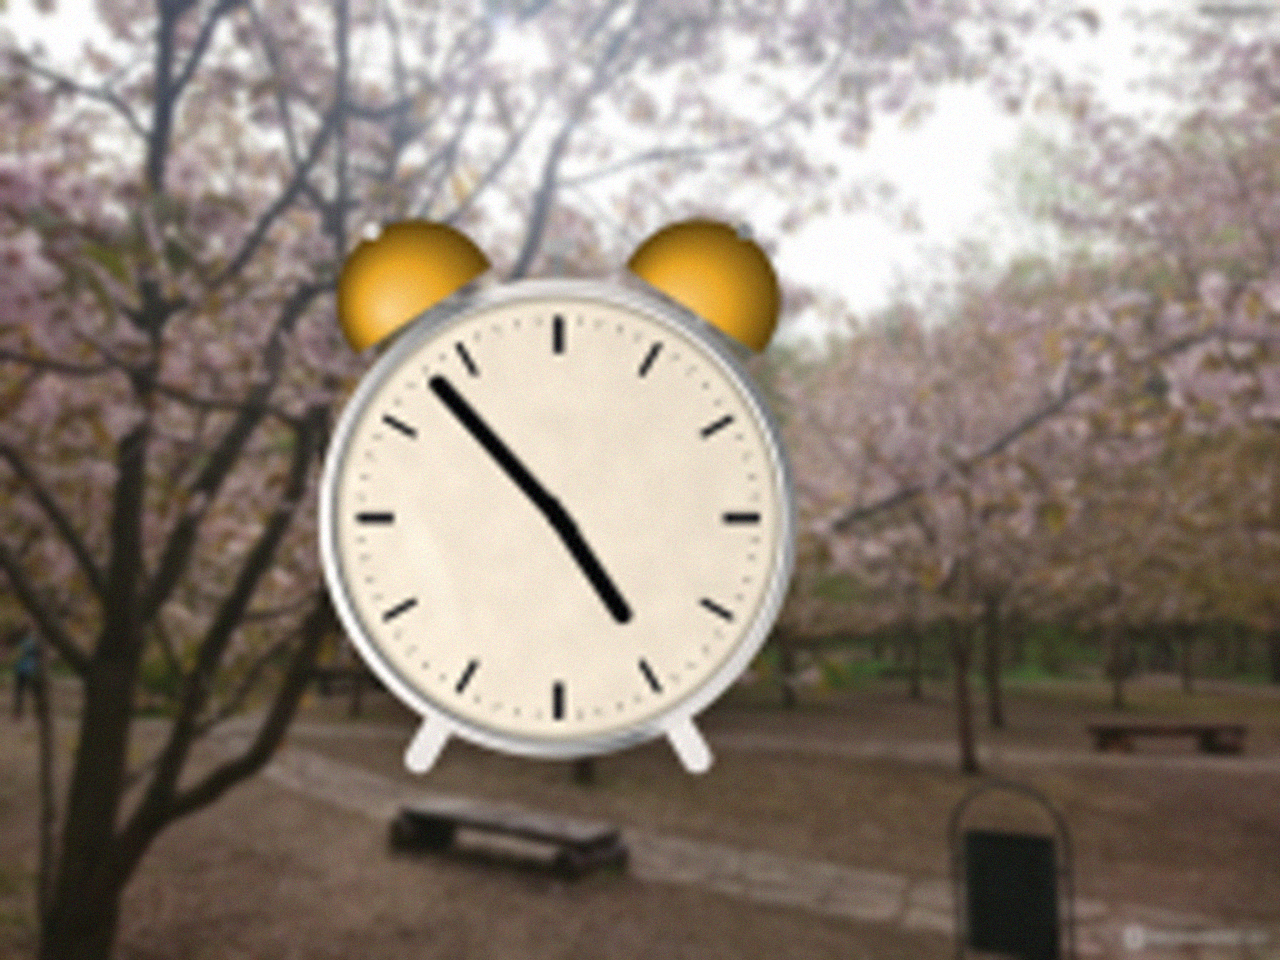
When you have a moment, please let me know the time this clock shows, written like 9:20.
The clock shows 4:53
